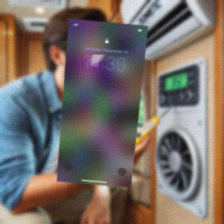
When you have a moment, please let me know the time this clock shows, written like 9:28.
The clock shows 14:30
